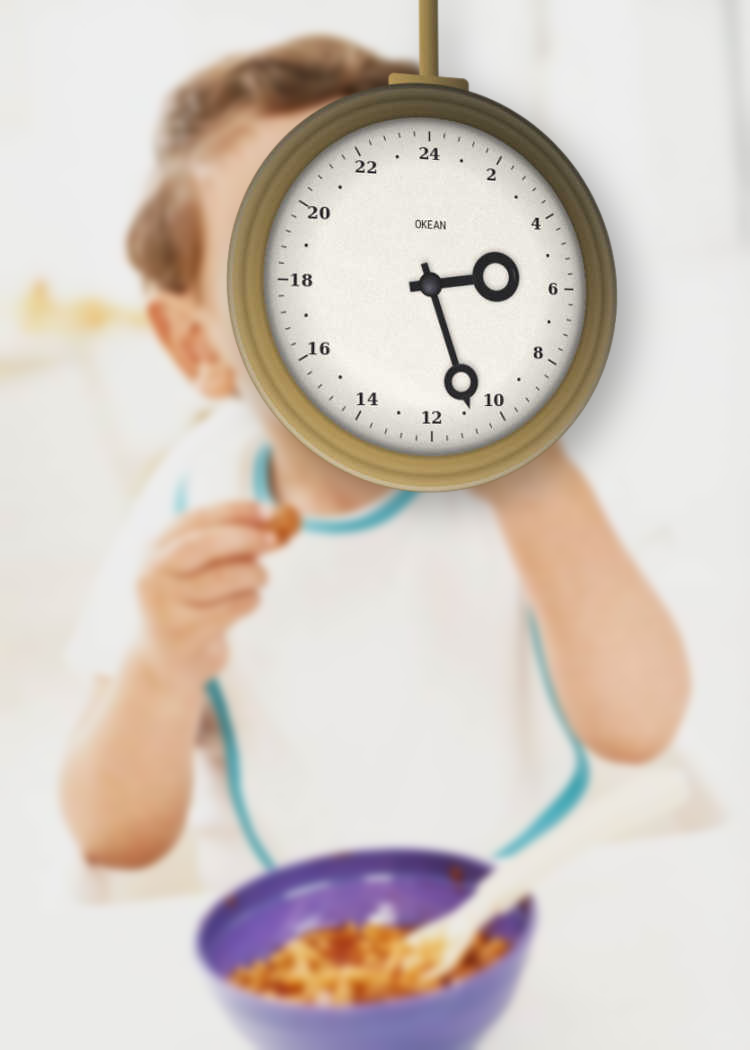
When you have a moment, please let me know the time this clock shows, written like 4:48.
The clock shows 5:27
